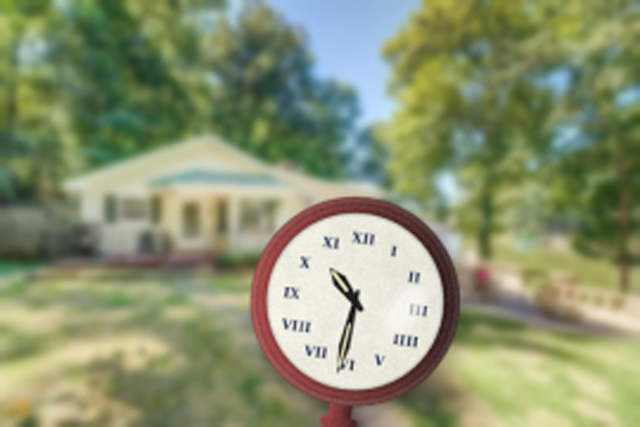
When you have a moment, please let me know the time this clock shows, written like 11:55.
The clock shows 10:31
